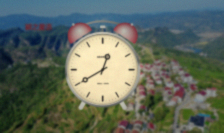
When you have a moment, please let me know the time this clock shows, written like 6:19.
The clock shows 12:40
